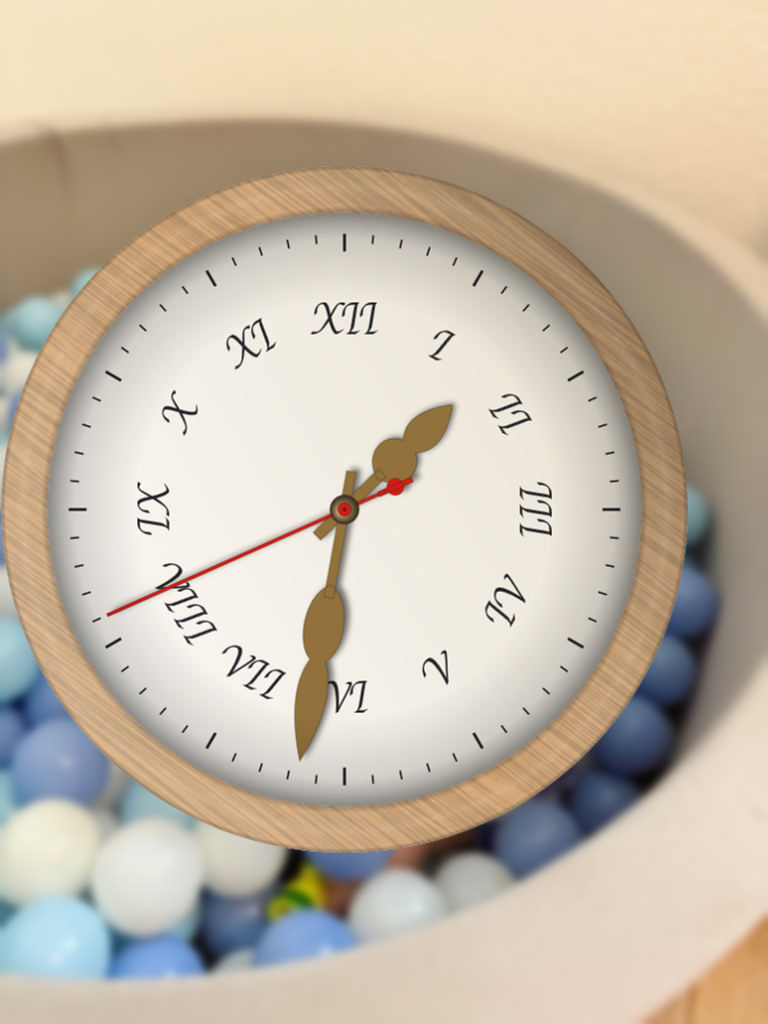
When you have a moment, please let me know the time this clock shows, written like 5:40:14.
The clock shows 1:31:41
